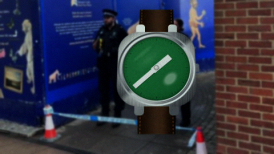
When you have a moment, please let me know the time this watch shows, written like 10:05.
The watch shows 1:38
